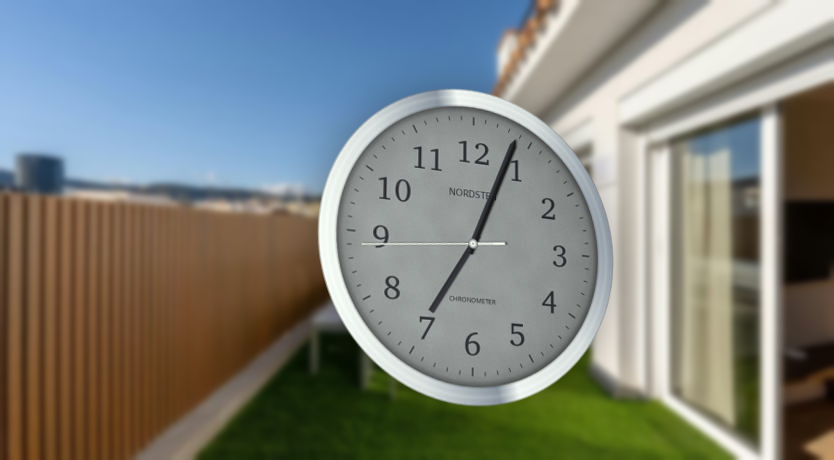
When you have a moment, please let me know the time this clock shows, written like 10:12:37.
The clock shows 7:03:44
